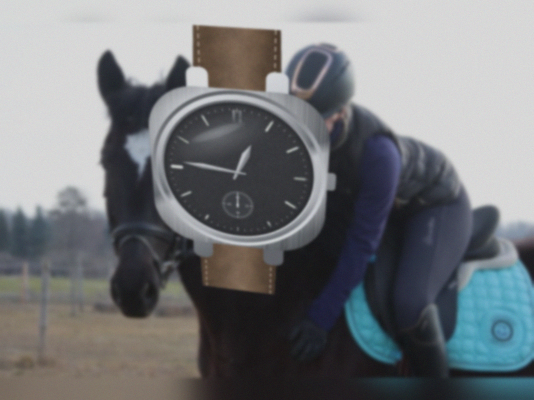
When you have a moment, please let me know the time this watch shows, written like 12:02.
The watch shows 12:46
